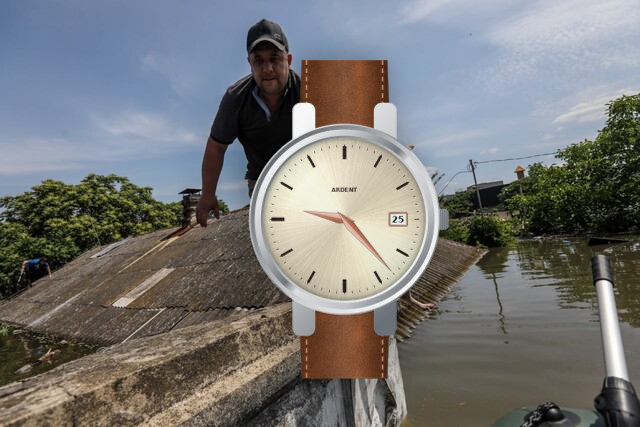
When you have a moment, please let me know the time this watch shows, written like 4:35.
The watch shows 9:23
